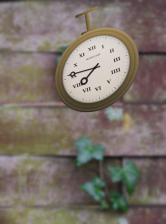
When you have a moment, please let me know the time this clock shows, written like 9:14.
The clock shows 7:46
